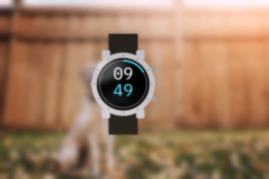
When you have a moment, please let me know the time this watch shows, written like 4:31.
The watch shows 9:49
